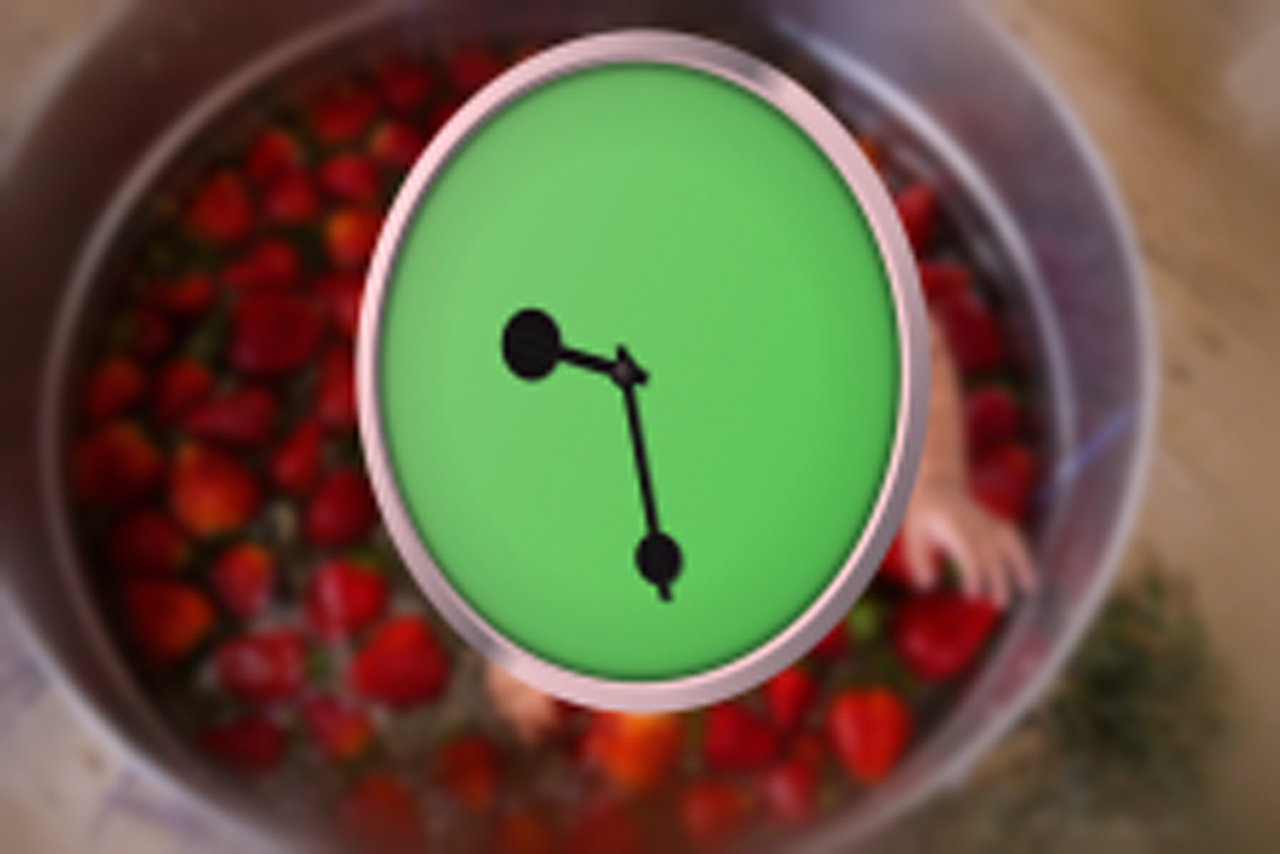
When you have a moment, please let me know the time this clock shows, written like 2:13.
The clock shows 9:28
